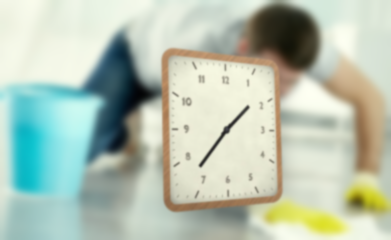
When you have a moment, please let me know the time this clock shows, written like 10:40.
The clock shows 1:37
